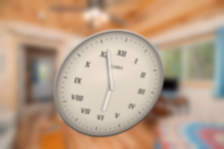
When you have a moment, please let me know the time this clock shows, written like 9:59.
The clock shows 5:56
